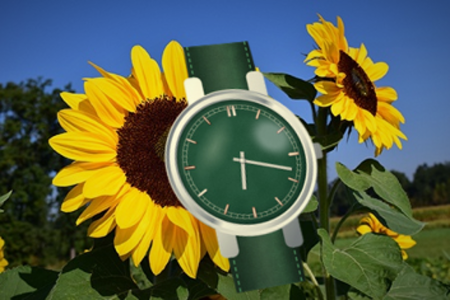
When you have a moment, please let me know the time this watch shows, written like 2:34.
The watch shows 6:18
